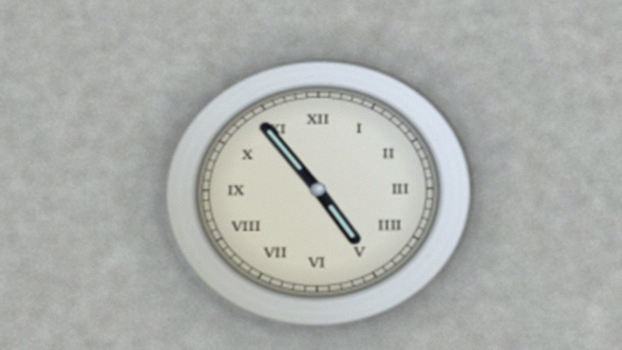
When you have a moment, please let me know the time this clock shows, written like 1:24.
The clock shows 4:54
